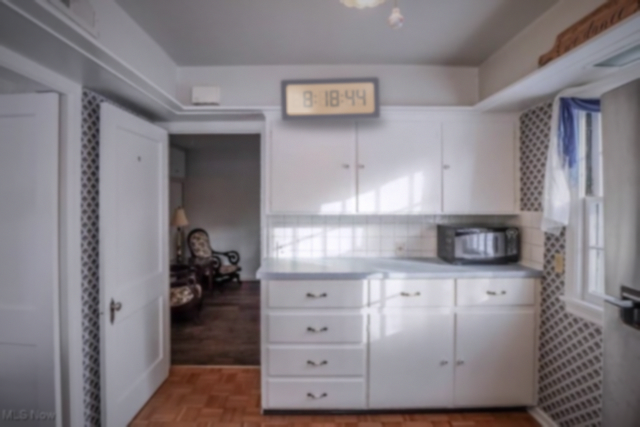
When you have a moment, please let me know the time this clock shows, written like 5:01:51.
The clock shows 8:18:44
